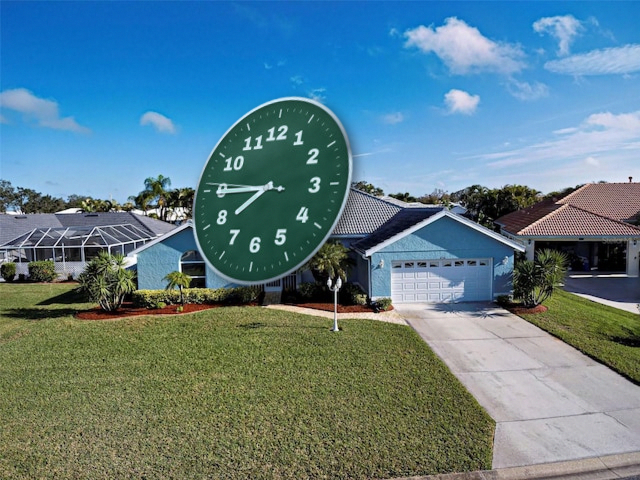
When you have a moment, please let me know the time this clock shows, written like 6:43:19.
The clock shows 7:44:46
